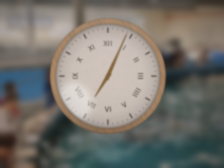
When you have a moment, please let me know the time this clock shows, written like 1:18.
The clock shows 7:04
